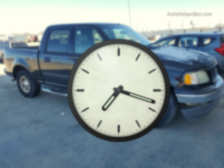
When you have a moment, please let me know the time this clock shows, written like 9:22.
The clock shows 7:18
